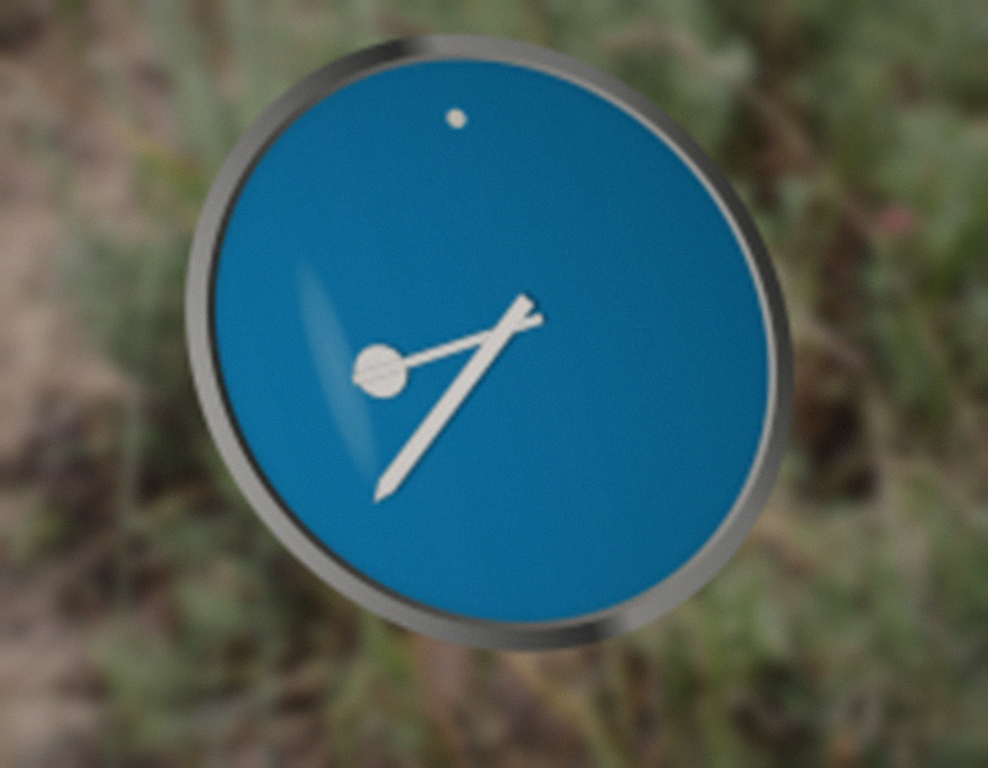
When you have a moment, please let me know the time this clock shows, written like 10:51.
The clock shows 8:38
